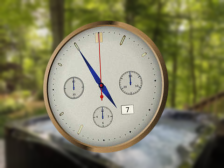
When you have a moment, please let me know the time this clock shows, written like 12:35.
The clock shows 4:55
